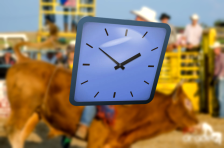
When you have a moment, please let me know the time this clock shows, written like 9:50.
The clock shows 1:51
